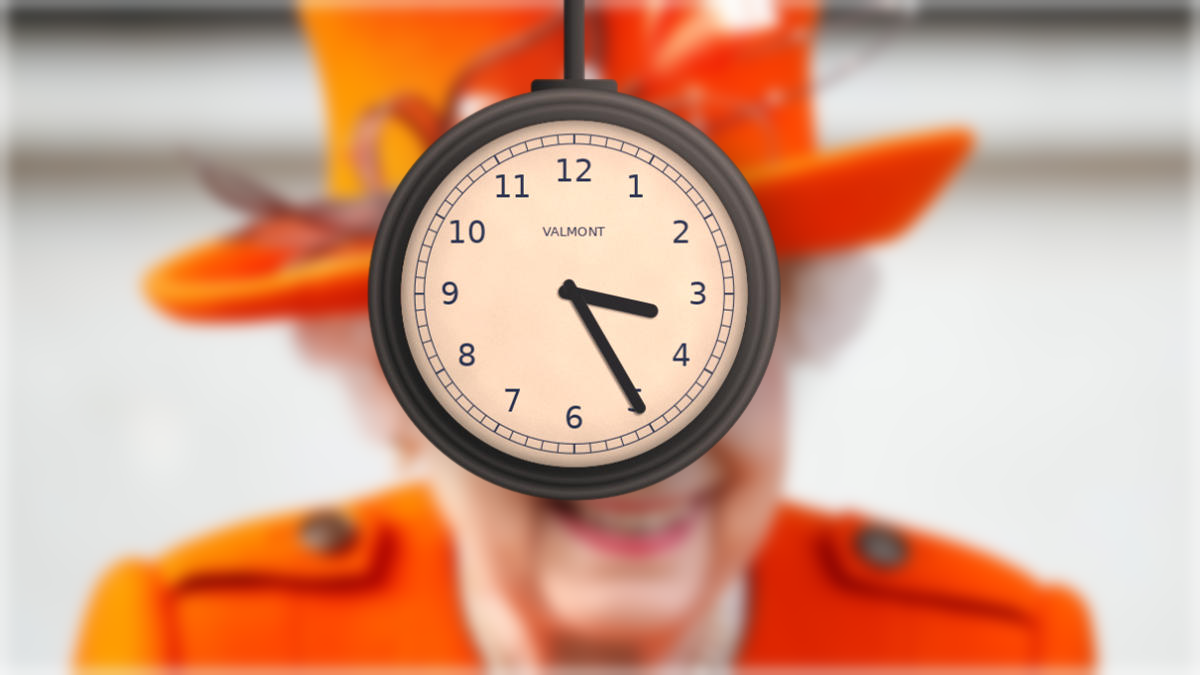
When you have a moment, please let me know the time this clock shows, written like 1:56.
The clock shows 3:25
